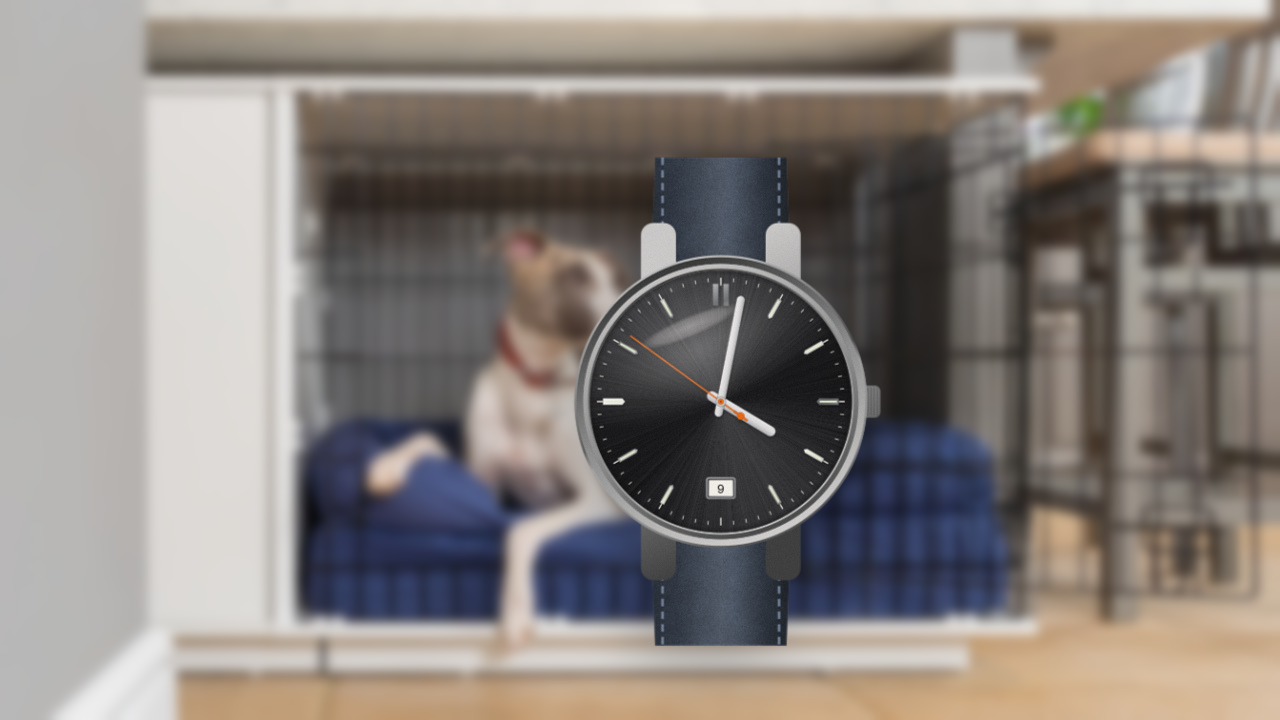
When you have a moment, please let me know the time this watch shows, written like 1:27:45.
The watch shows 4:01:51
